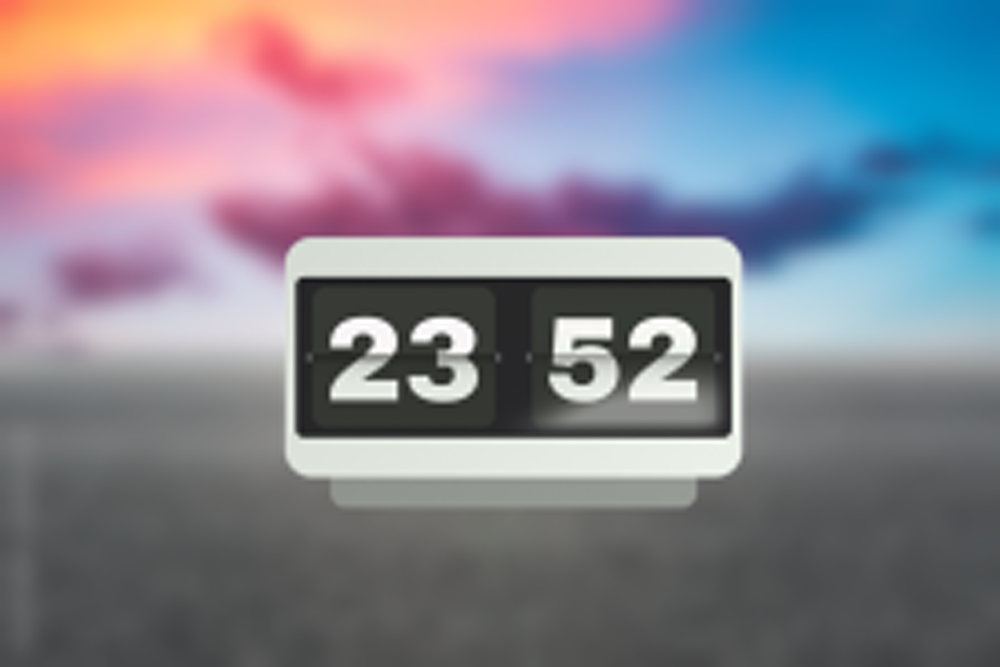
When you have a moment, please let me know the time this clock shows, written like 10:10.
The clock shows 23:52
